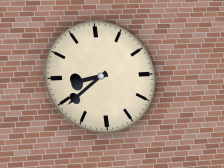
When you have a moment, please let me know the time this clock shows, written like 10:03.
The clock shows 8:39
